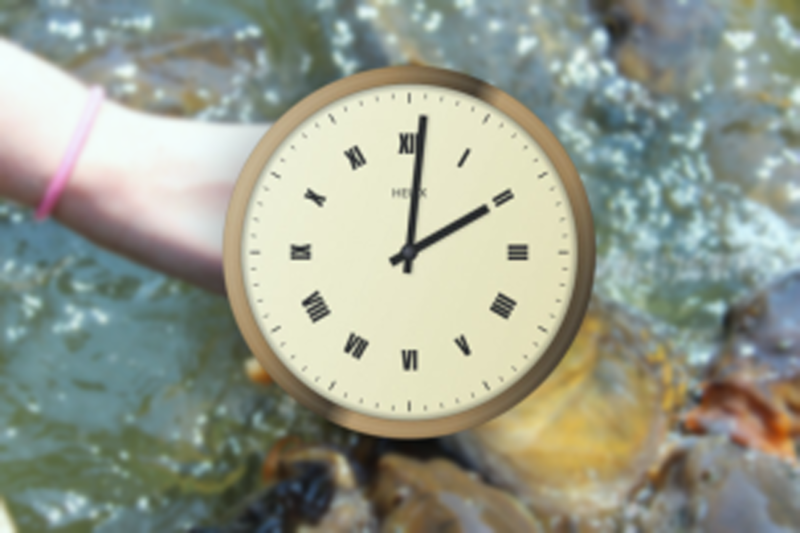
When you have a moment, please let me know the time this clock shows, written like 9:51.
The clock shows 2:01
